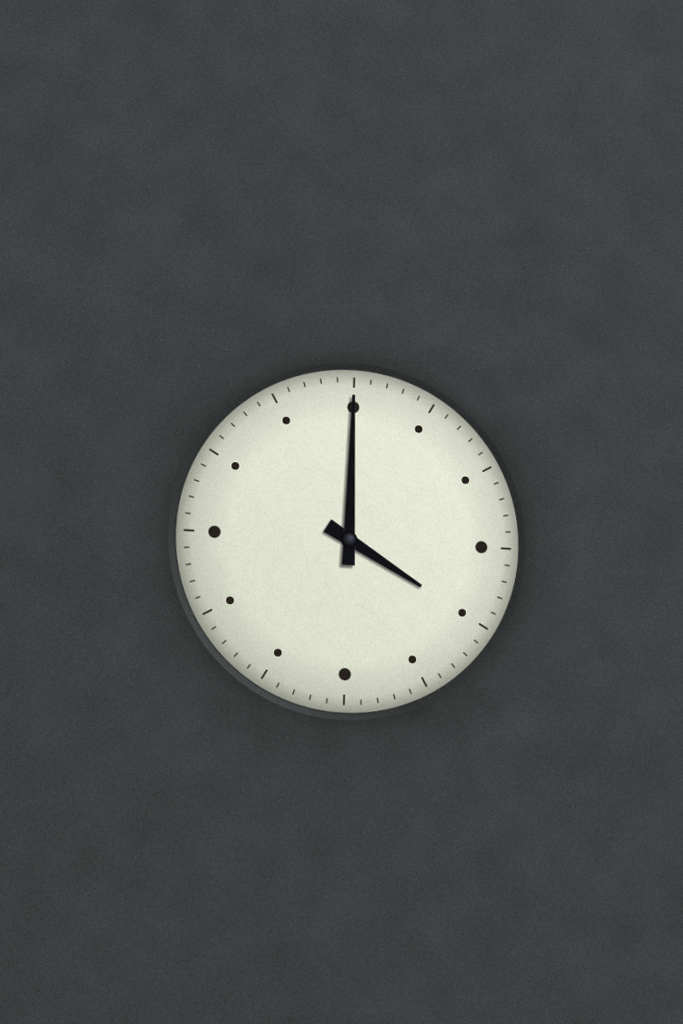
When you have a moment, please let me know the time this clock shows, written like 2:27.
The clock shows 4:00
